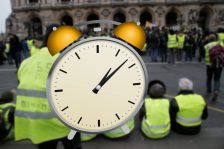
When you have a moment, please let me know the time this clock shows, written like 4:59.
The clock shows 1:08
